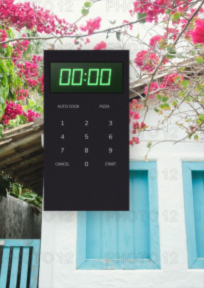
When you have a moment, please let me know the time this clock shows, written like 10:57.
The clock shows 0:00
